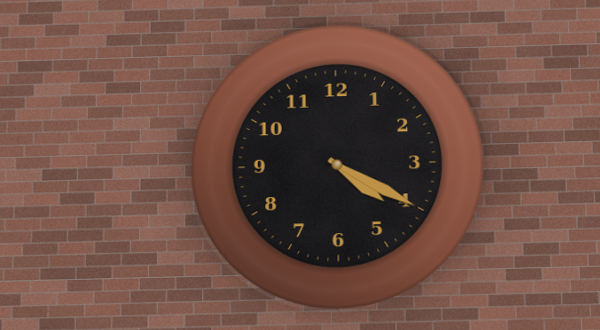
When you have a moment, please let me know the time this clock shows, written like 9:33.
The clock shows 4:20
